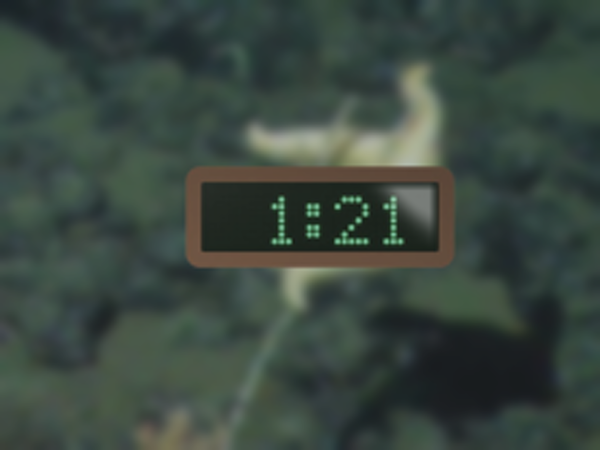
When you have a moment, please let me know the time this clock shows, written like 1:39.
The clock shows 1:21
